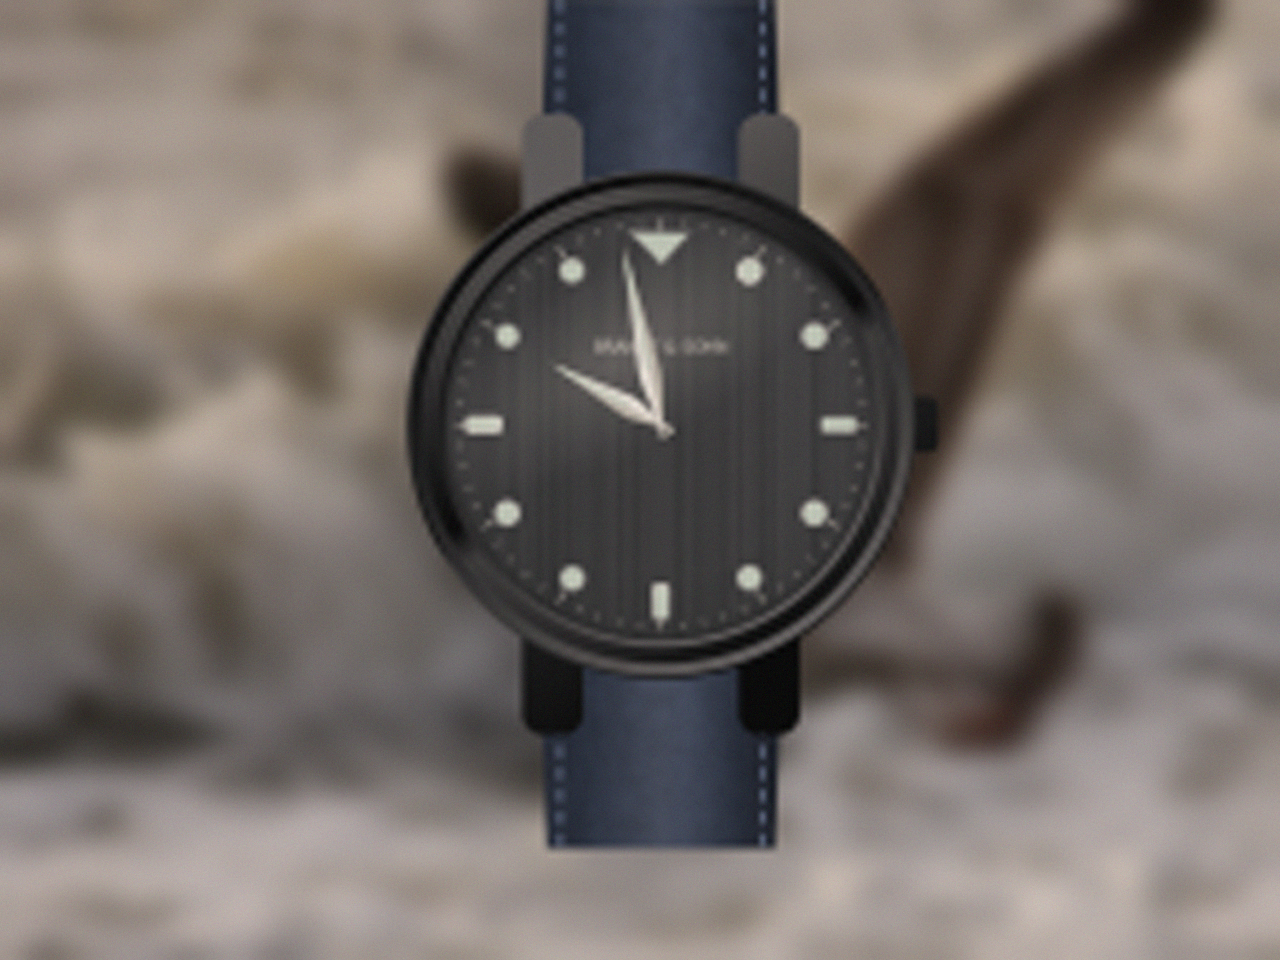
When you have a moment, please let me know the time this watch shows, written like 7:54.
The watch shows 9:58
